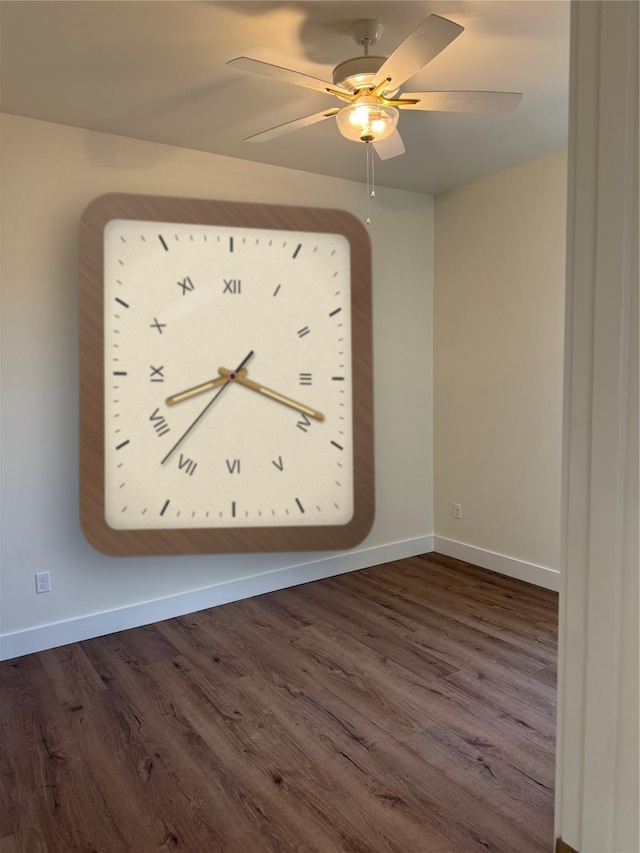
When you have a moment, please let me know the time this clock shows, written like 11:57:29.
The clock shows 8:18:37
